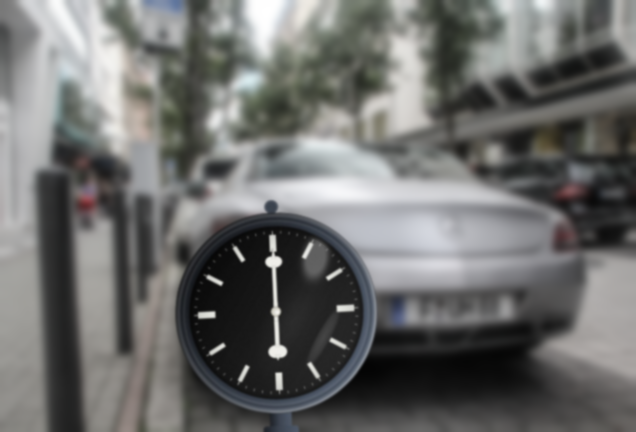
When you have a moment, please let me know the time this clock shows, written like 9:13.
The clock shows 6:00
